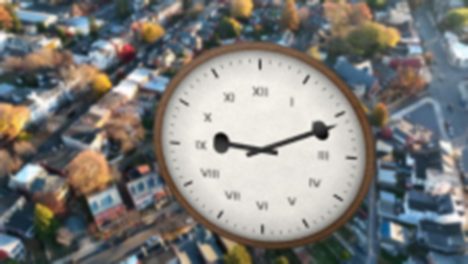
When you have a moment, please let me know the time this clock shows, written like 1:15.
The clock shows 9:11
